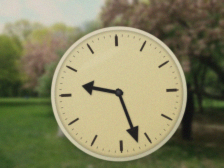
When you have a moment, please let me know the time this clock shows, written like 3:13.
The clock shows 9:27
